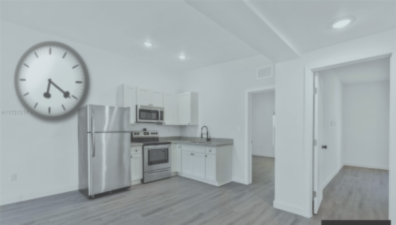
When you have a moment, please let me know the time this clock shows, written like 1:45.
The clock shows 6:21
